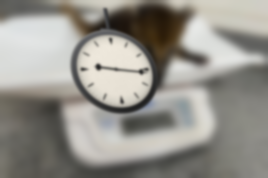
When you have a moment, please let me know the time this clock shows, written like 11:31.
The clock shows 9:16
